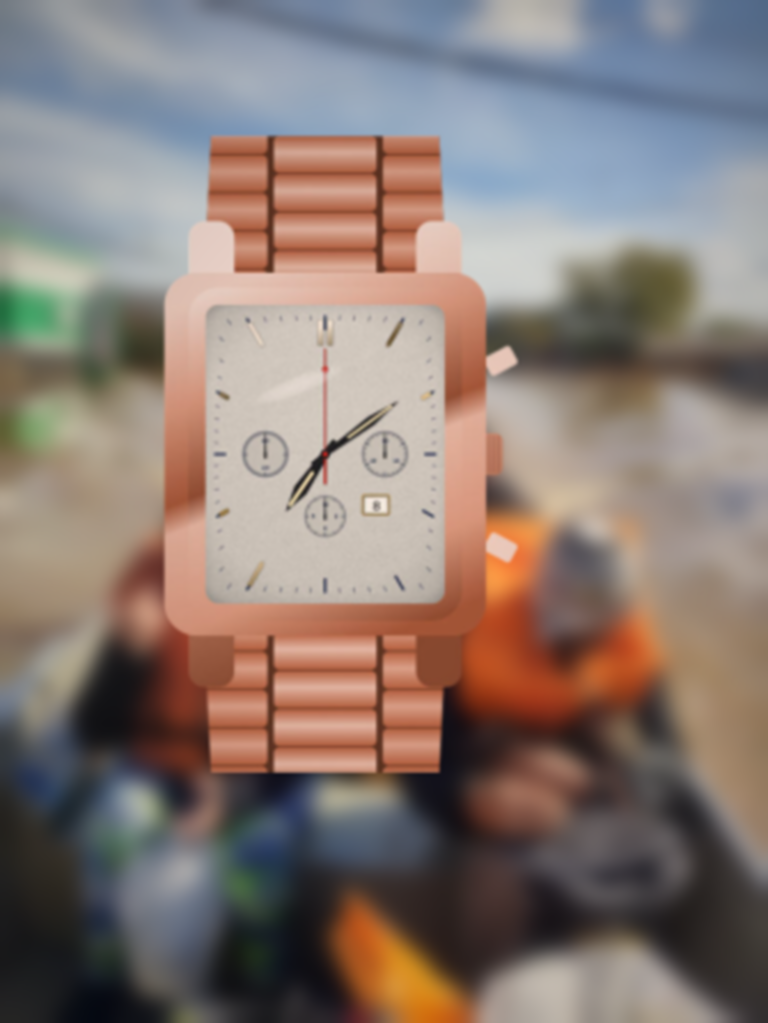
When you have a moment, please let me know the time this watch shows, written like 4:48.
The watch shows 7:09
